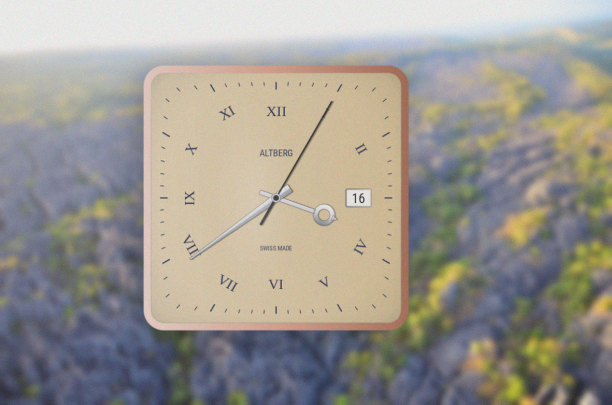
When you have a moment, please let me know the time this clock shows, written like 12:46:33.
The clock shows 3:39:05
